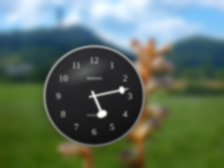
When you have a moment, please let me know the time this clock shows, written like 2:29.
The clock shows 5:13
